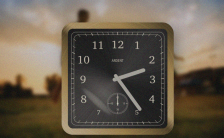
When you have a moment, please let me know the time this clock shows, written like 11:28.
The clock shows 2:24
